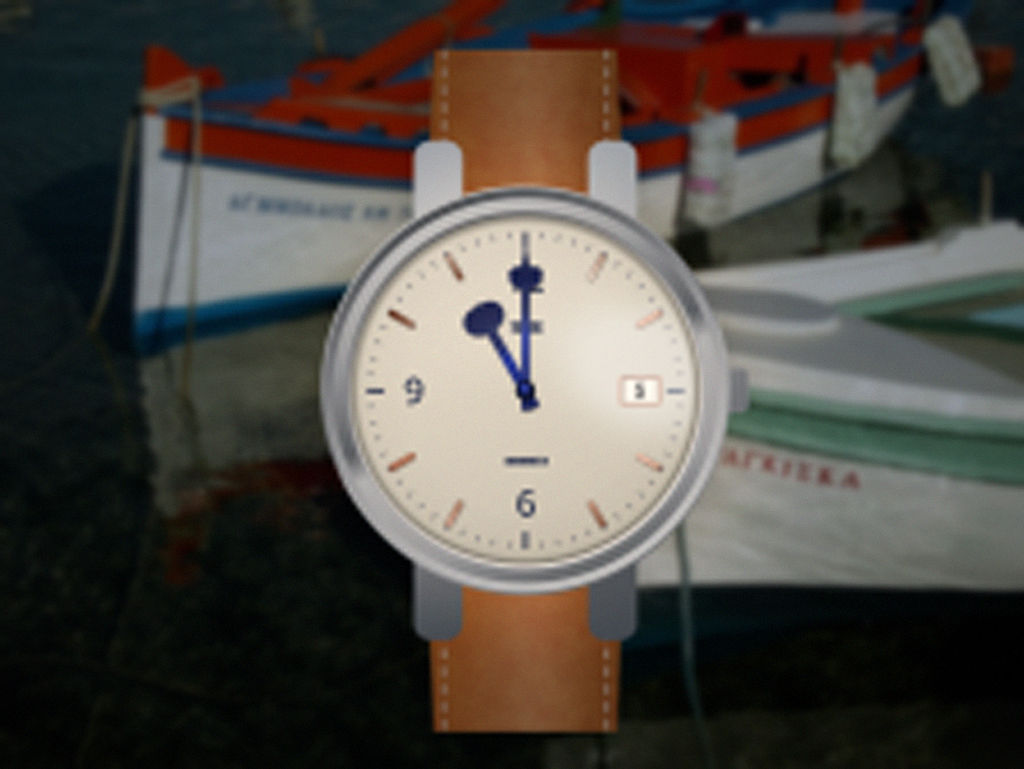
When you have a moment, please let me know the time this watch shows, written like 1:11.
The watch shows 11:00
